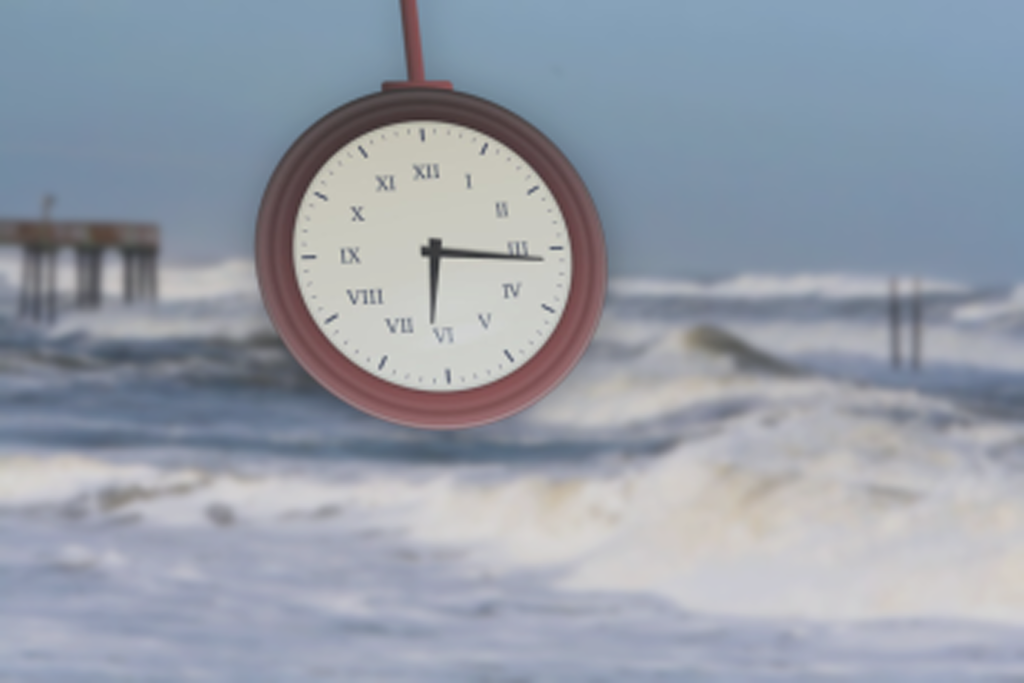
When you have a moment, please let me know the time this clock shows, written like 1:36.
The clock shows 6:16
